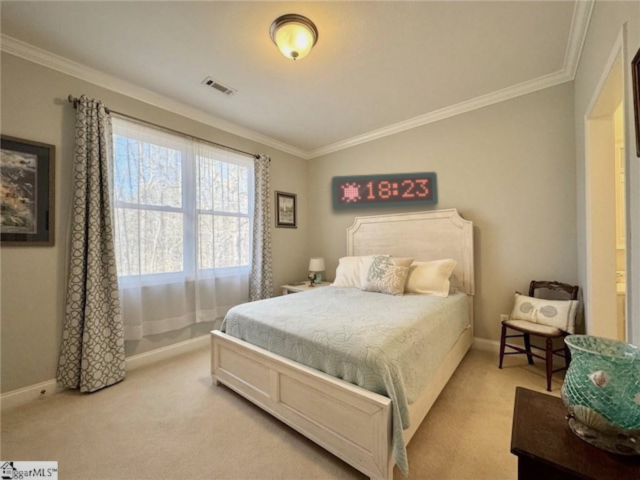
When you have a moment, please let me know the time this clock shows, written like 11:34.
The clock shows 18:23
